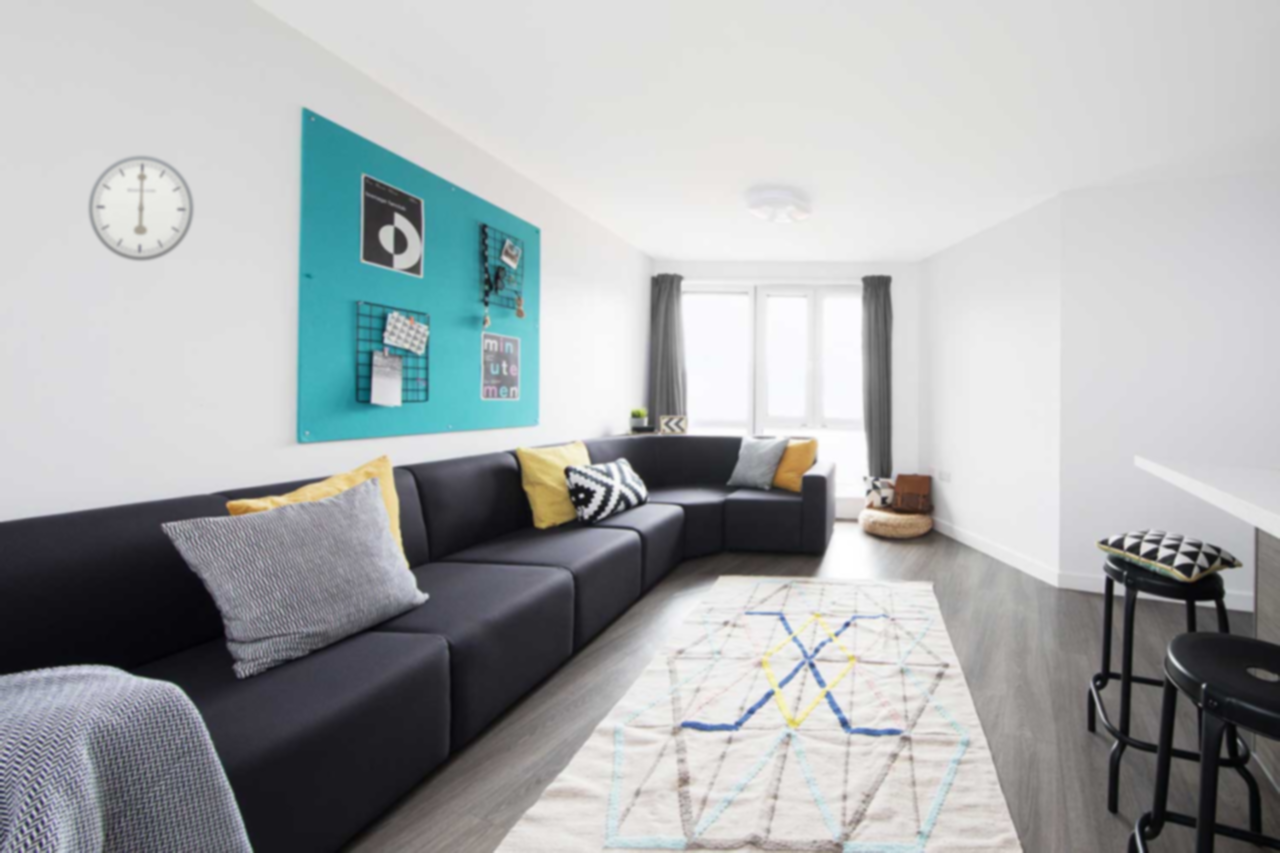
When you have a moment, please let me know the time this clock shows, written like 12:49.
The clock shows 6:00
